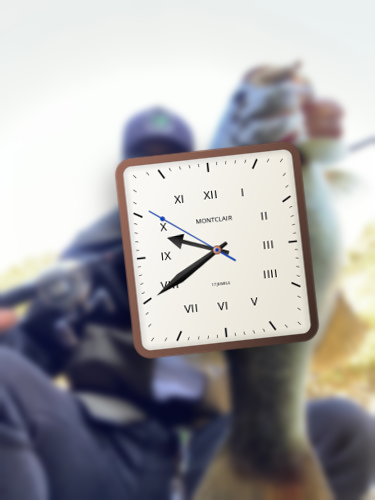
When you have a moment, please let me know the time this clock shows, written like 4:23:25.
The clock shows 9:39:51
